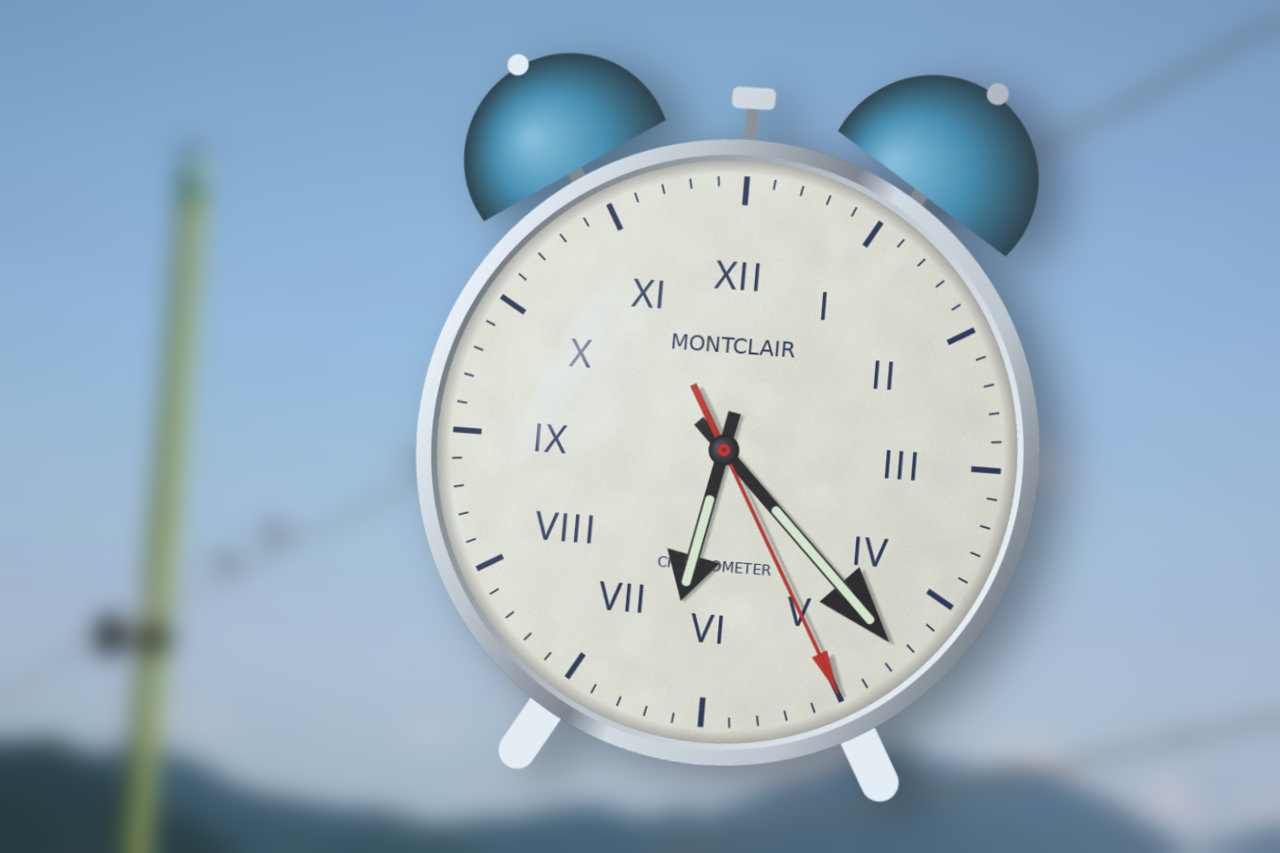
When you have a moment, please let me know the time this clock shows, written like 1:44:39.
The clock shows 6:22:25
